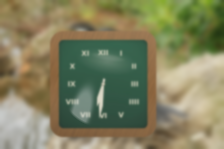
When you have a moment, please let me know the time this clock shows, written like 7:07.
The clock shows 6:31
